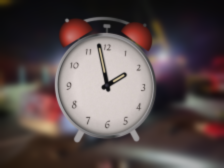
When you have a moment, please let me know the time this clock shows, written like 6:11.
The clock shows 1:58
